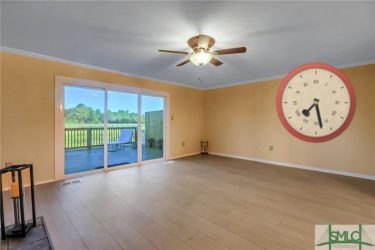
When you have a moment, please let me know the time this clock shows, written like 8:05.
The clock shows 7:28
